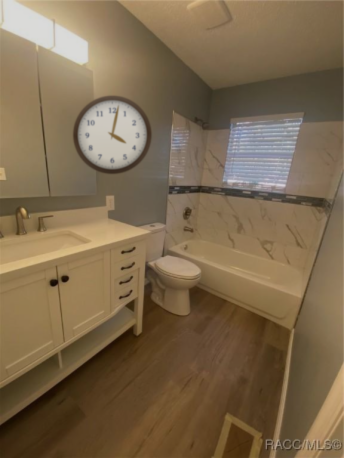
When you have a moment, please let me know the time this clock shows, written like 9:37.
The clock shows 4:02
